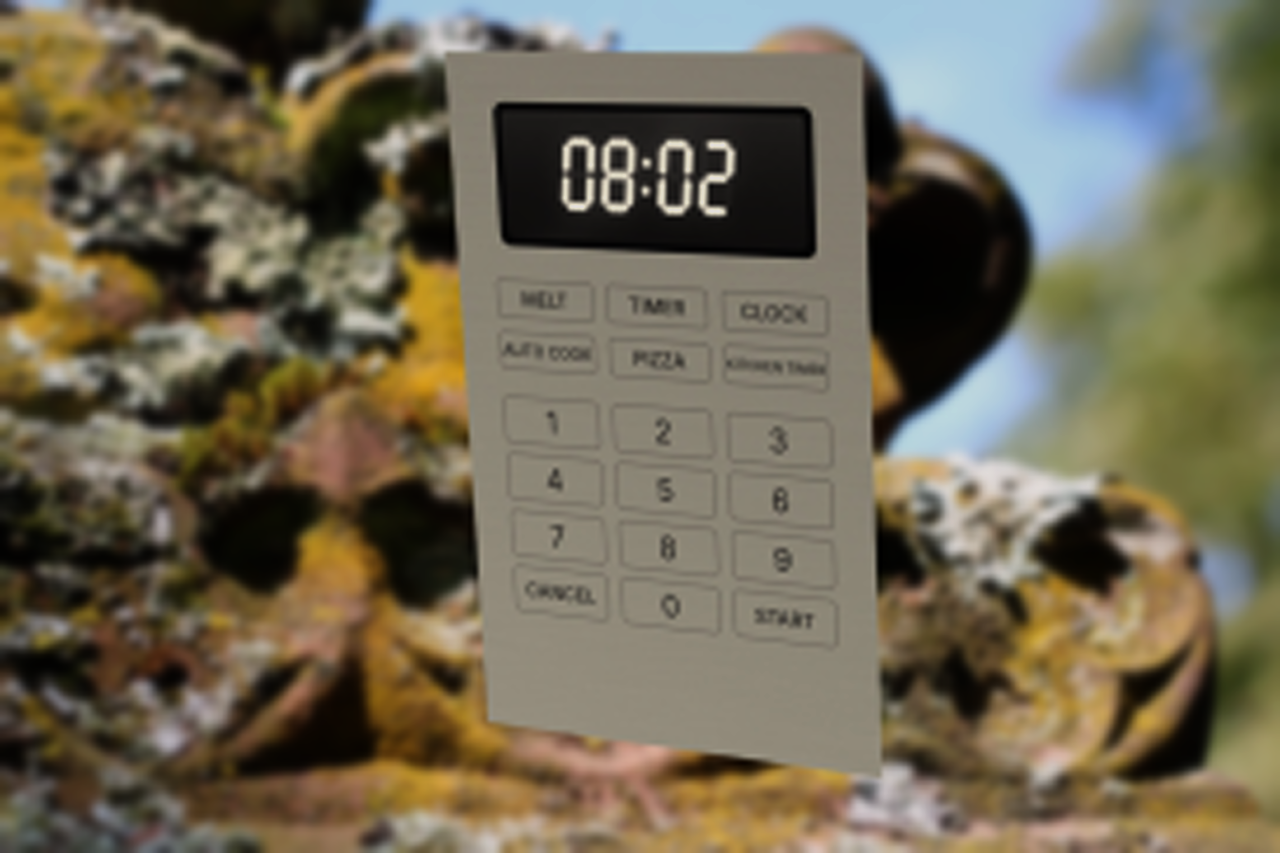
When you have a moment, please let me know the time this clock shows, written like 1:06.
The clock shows 8:02
